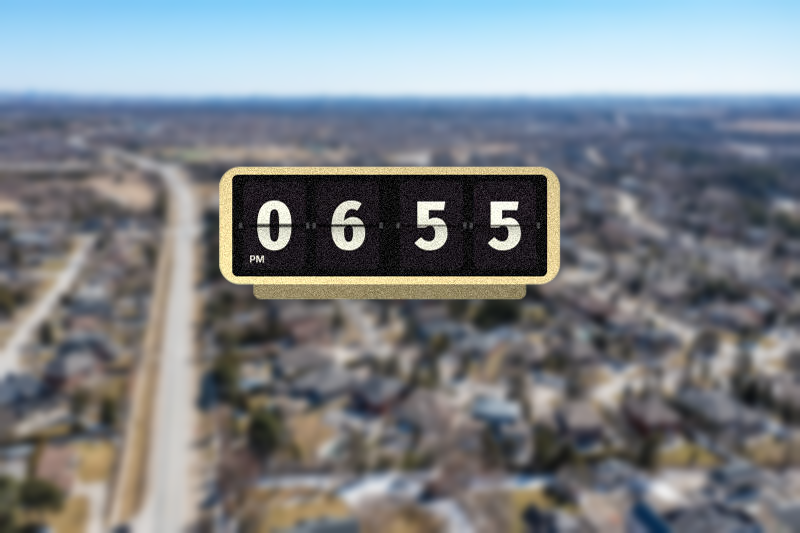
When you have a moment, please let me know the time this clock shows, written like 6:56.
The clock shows 6:55
